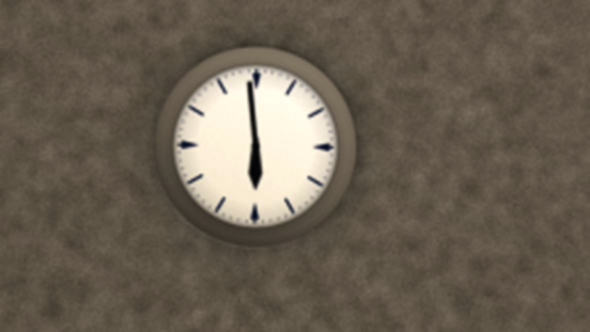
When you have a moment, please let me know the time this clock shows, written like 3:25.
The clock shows 5:59
